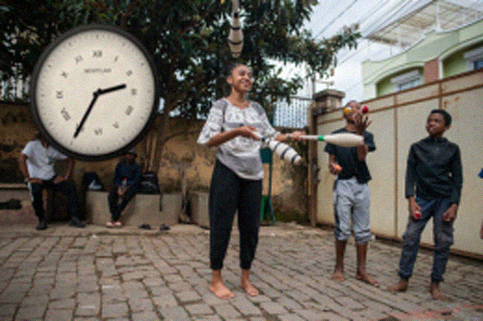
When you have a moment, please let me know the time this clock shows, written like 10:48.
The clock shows 2:35
